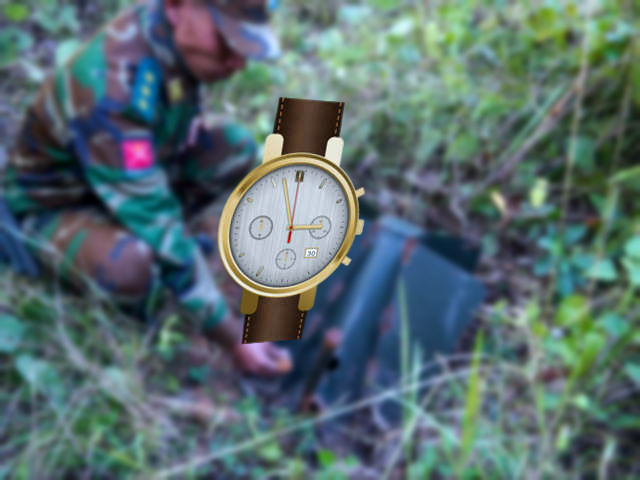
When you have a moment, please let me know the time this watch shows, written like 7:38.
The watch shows 2:57
